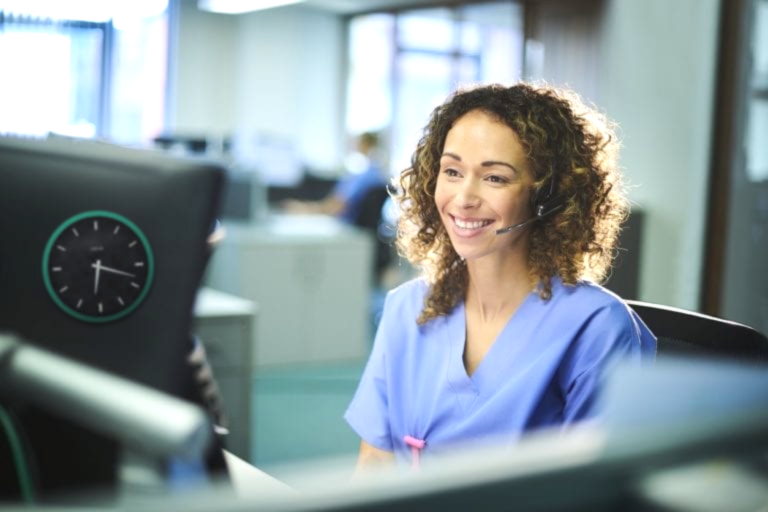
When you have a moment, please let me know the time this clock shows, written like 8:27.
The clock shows 6:18
